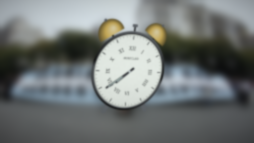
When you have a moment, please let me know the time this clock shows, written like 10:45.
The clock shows 7:39
